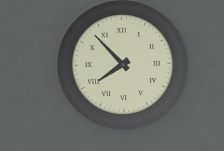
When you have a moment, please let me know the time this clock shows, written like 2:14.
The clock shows 7:53
